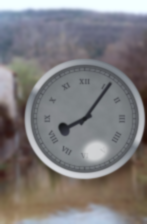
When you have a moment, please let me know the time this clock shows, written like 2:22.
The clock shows 8:06
